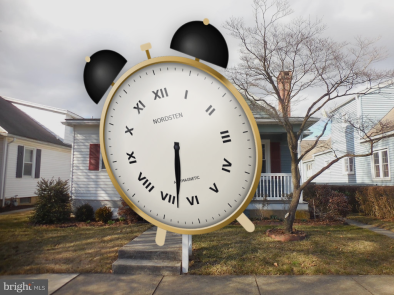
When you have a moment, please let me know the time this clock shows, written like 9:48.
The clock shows 6:33
